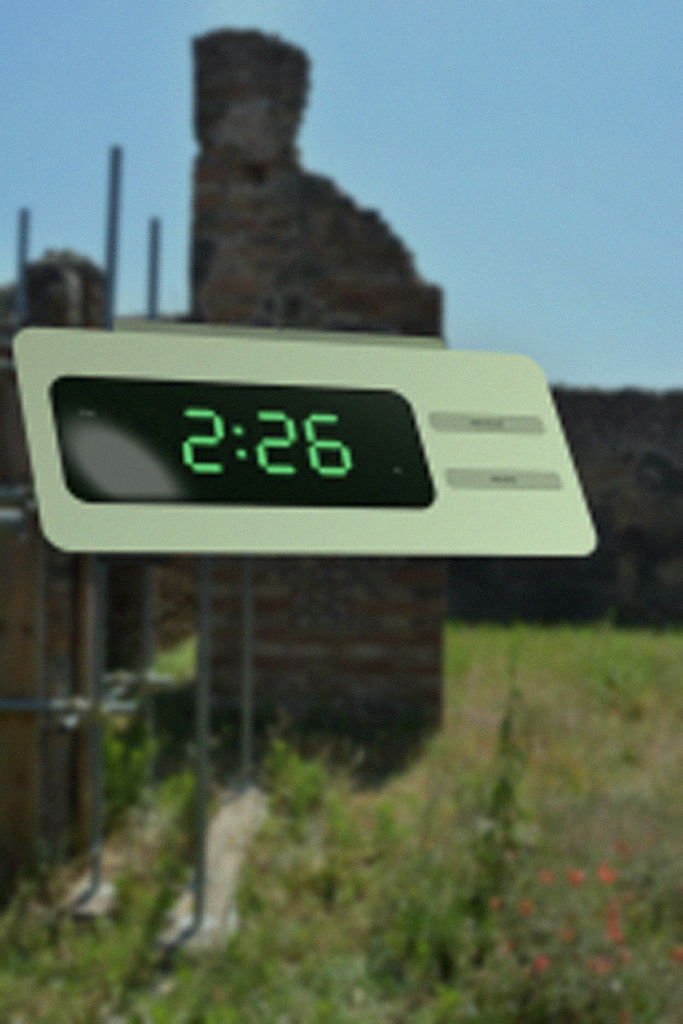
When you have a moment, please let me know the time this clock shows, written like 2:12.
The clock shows 2:26
